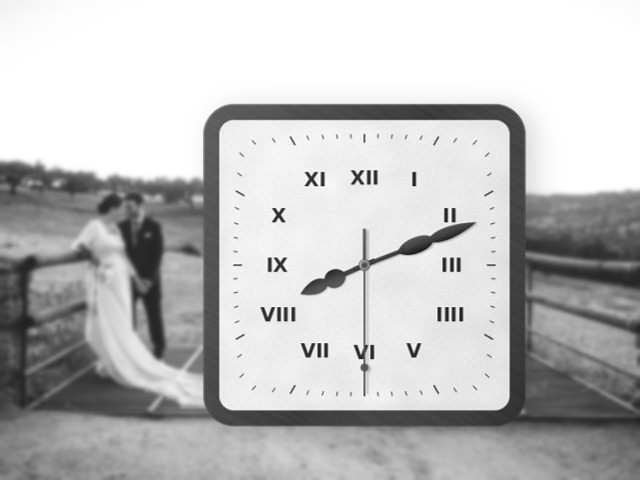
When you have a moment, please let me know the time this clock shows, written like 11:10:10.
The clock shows 8:11:30
